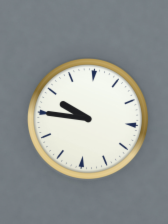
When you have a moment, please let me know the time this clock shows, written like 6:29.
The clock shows 9:45
